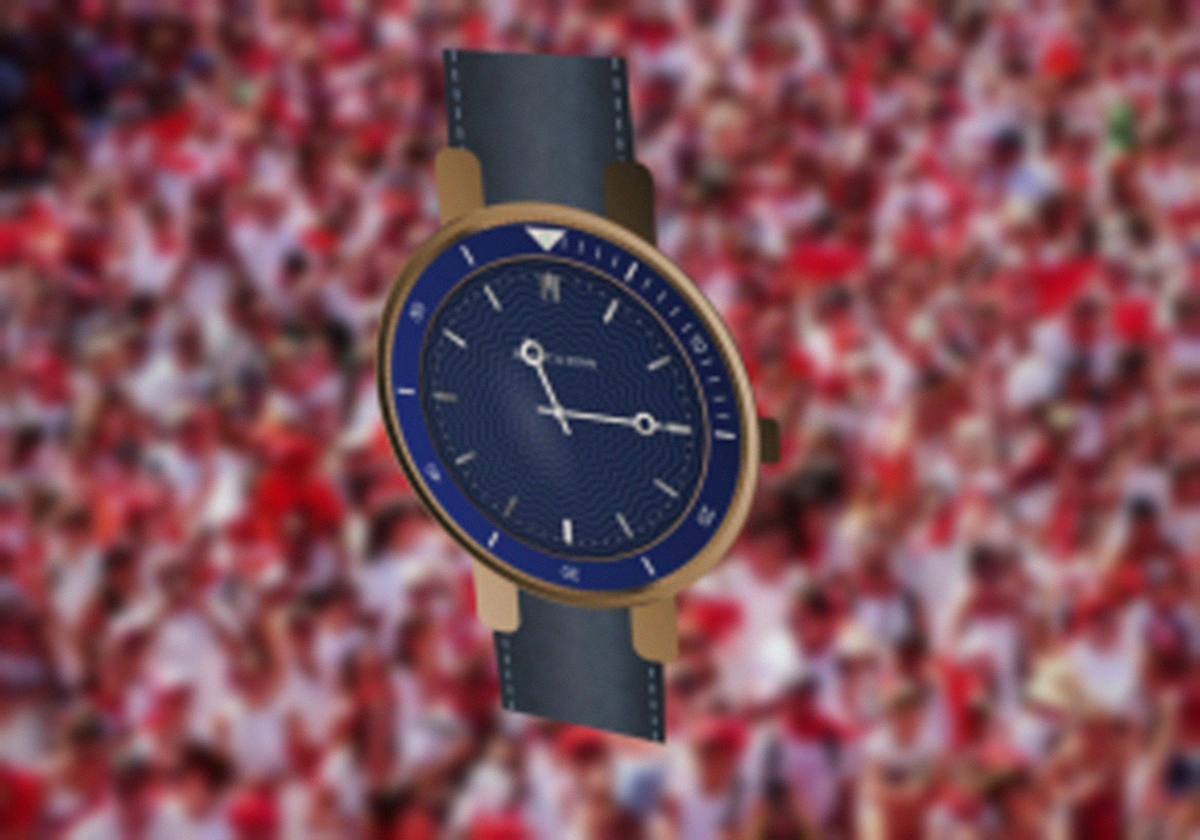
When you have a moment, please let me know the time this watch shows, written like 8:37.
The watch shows 11:15
